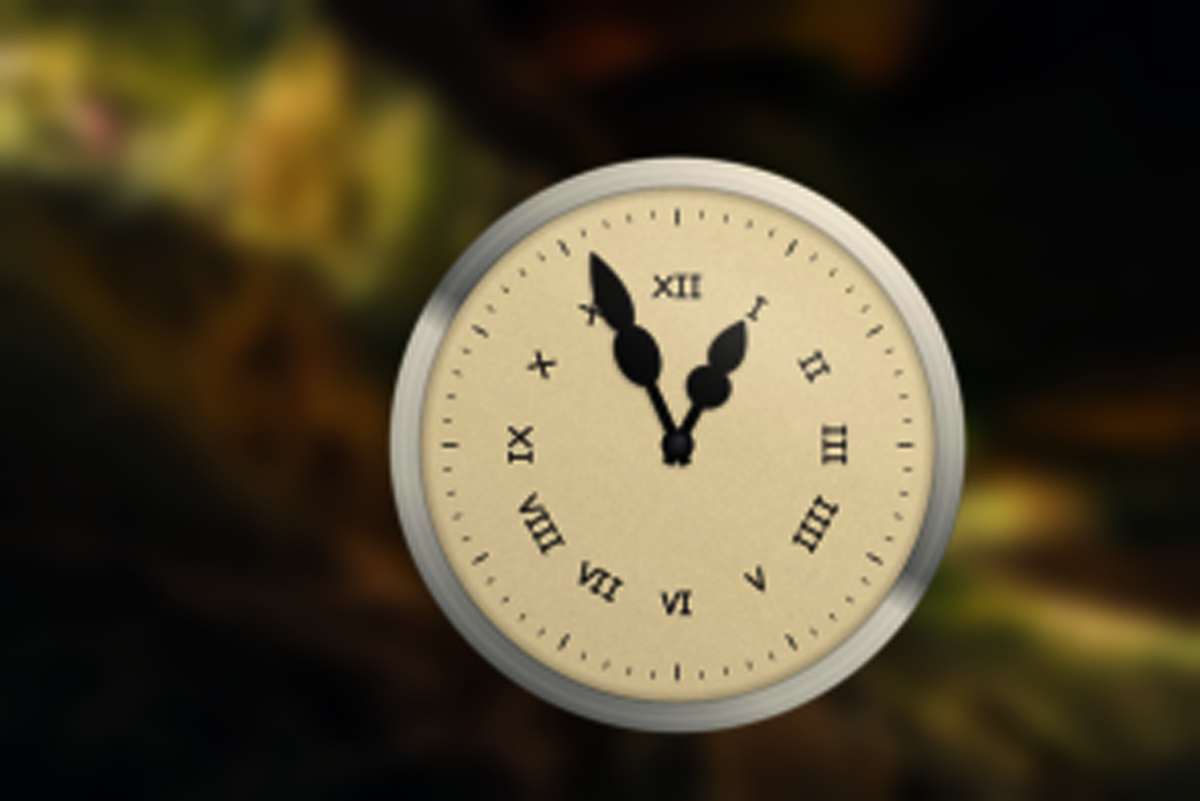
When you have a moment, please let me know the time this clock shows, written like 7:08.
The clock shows 12:56
